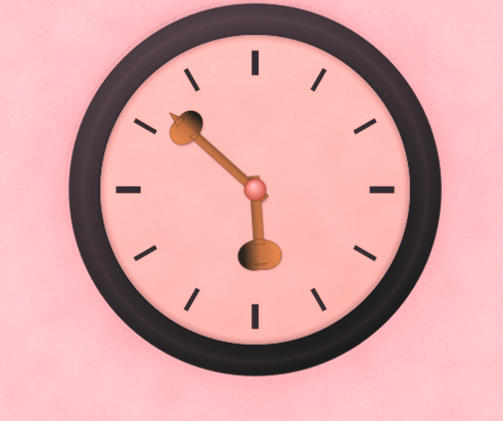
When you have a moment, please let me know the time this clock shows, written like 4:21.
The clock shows 5:52
